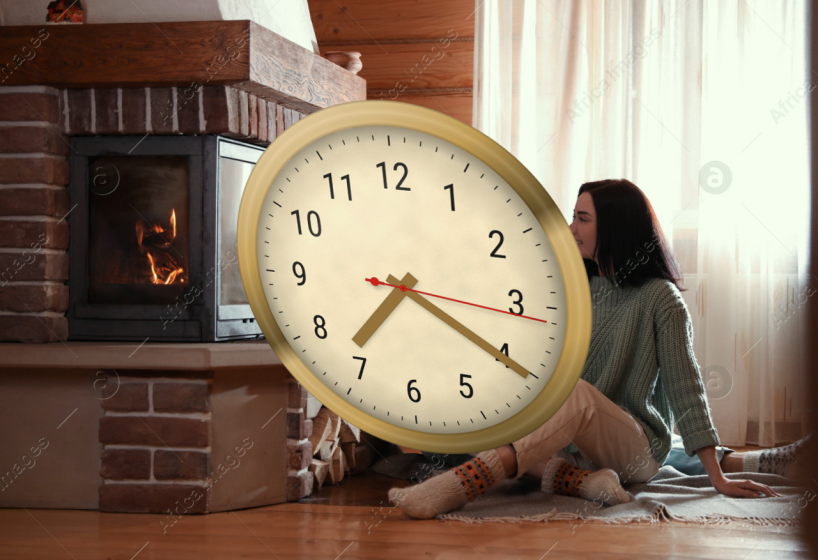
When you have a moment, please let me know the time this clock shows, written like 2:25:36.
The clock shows 7:20:16
